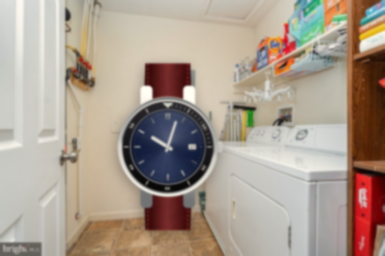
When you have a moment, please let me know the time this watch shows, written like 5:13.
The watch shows 10:03
